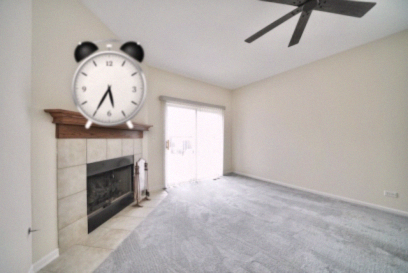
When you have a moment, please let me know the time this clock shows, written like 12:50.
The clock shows 5:35
